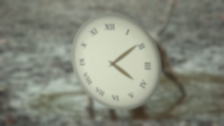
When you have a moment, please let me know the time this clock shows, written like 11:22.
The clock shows 4:09
